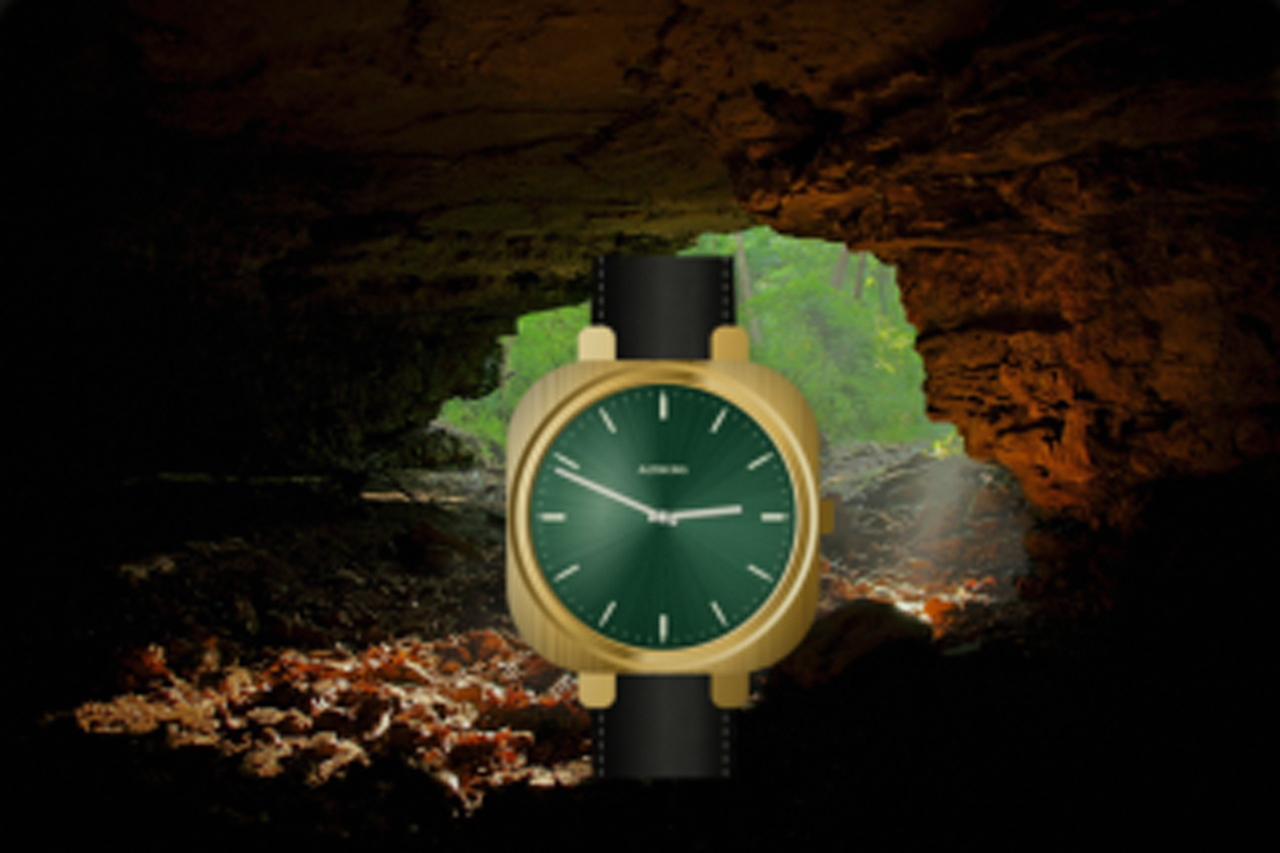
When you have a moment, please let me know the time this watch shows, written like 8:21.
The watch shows 2:49
